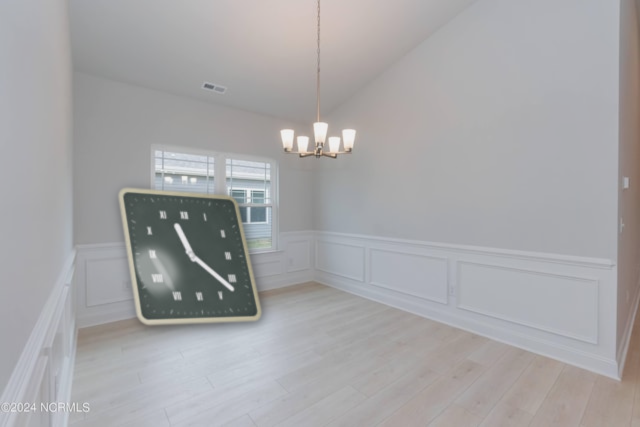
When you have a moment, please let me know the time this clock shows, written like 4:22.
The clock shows 11:22
